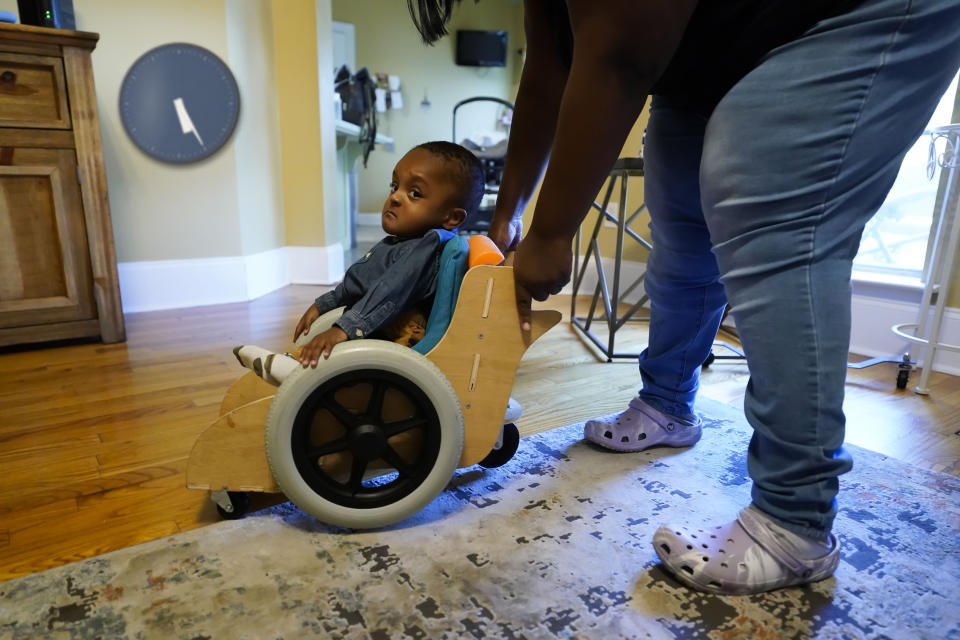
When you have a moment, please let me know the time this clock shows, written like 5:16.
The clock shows 5:25
